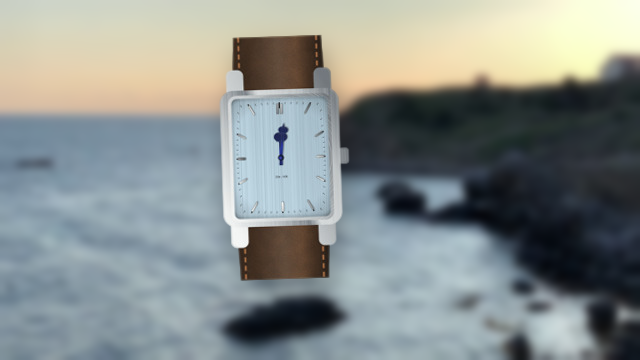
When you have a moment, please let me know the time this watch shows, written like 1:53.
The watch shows 12:01
